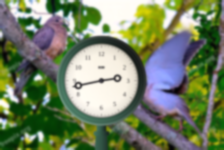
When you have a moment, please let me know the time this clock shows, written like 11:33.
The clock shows 2:43
